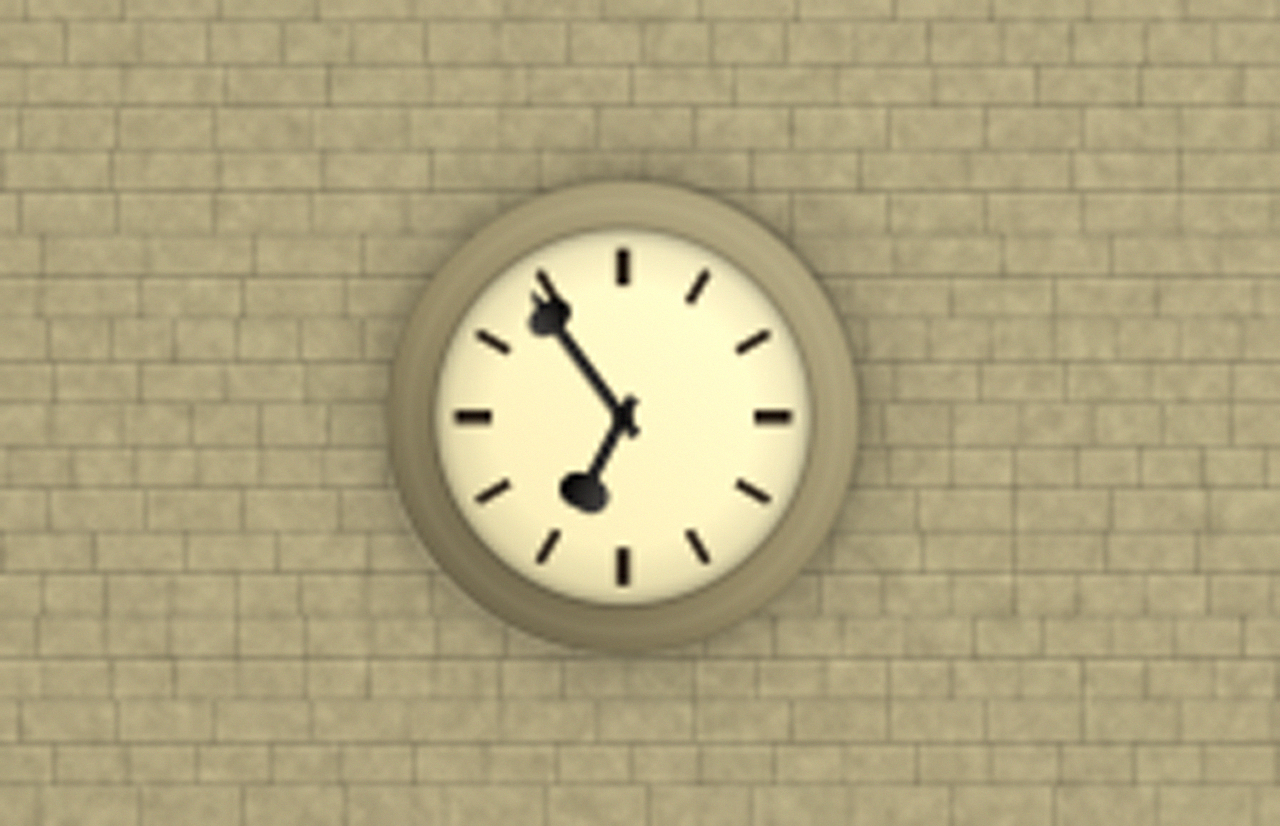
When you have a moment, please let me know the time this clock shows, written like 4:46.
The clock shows 6:54
